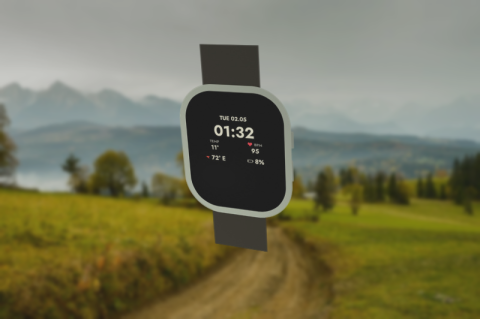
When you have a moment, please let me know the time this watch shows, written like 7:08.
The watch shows 1:32
